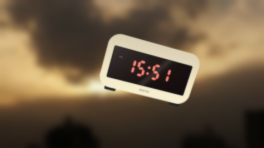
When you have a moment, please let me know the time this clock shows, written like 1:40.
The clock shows 15:51
